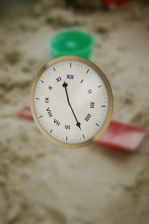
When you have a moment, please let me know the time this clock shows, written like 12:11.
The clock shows 11:25
